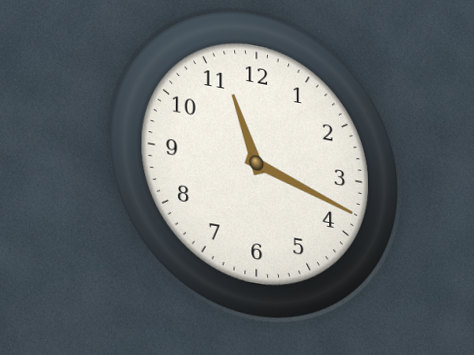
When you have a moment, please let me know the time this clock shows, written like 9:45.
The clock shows 11:18
